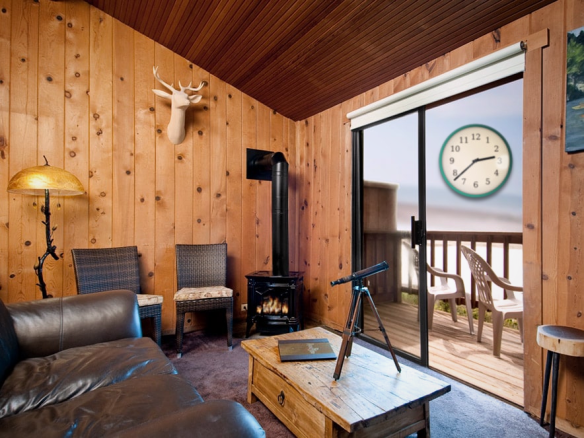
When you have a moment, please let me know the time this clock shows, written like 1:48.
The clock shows 2:38
